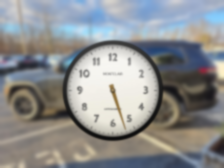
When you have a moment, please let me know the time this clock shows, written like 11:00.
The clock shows 5:27
